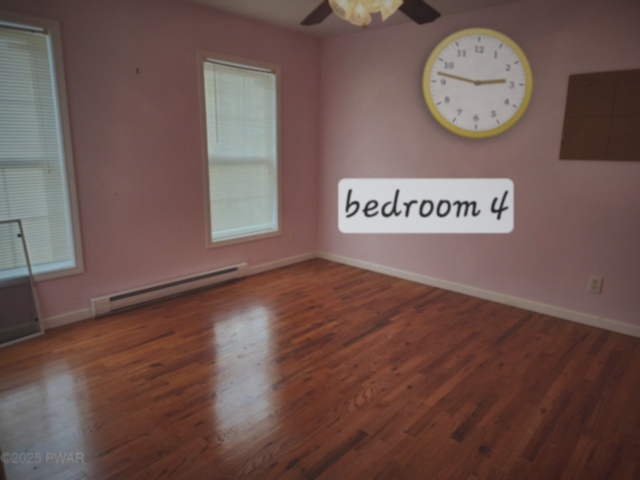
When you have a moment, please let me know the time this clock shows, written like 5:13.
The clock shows 2:47
